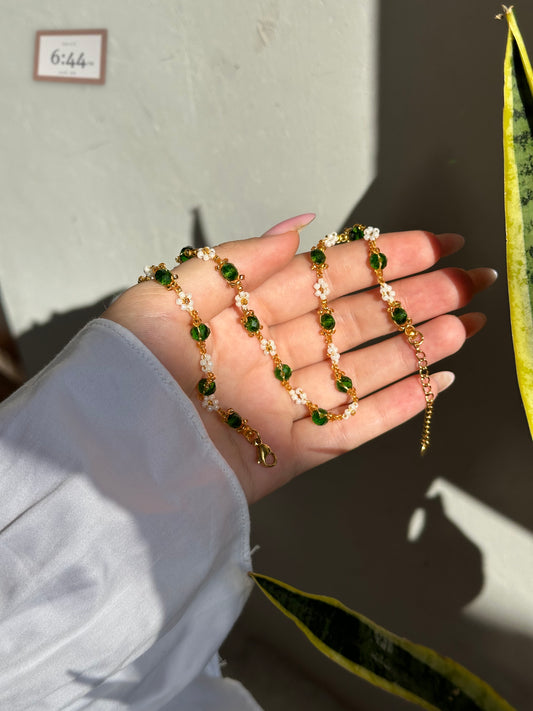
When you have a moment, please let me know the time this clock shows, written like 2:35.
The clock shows 6:44
